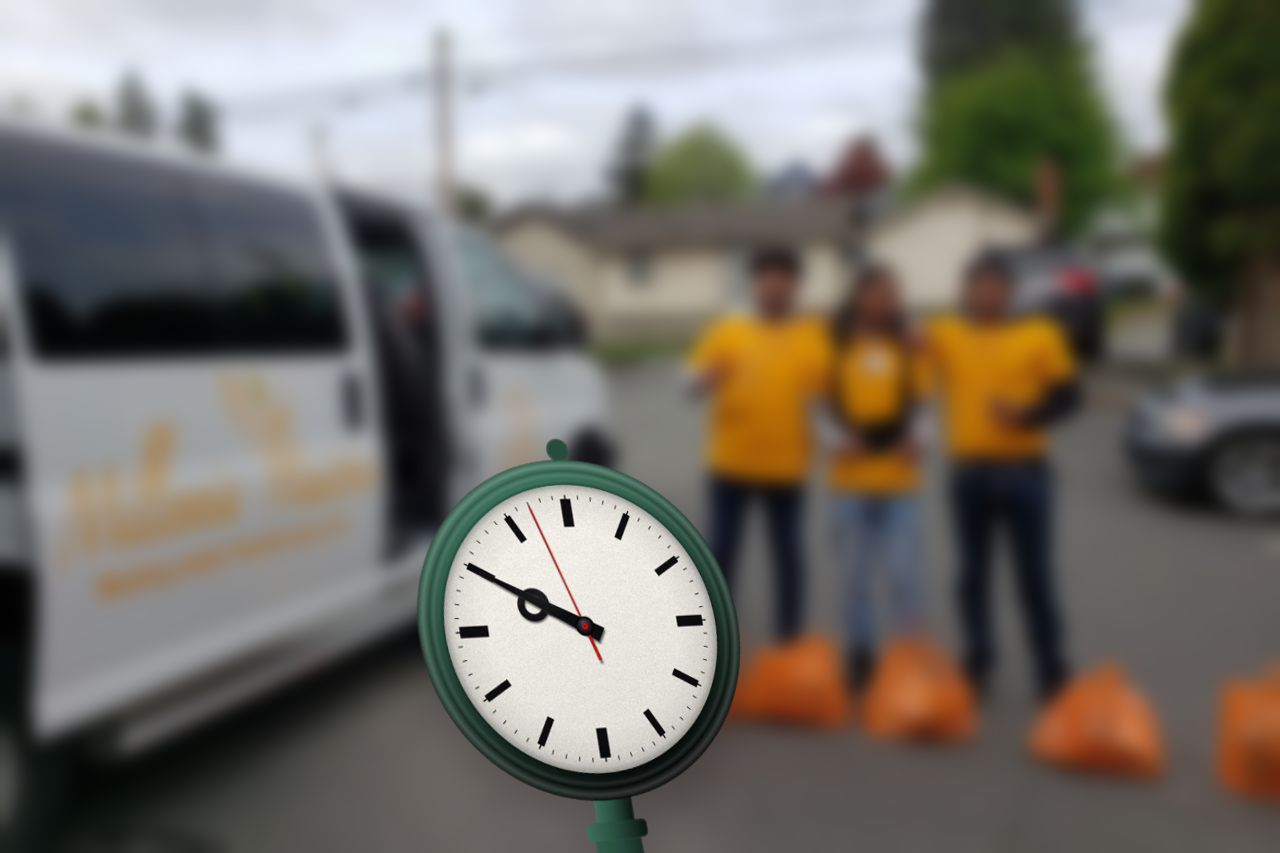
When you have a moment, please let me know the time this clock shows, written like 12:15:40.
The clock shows 9:49:57
